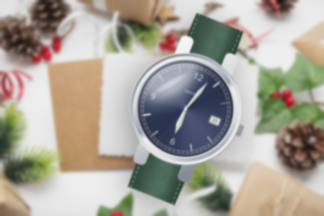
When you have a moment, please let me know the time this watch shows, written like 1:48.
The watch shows 6:03
